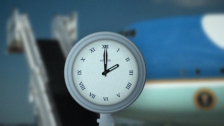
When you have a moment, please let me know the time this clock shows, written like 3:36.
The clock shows 2:00
